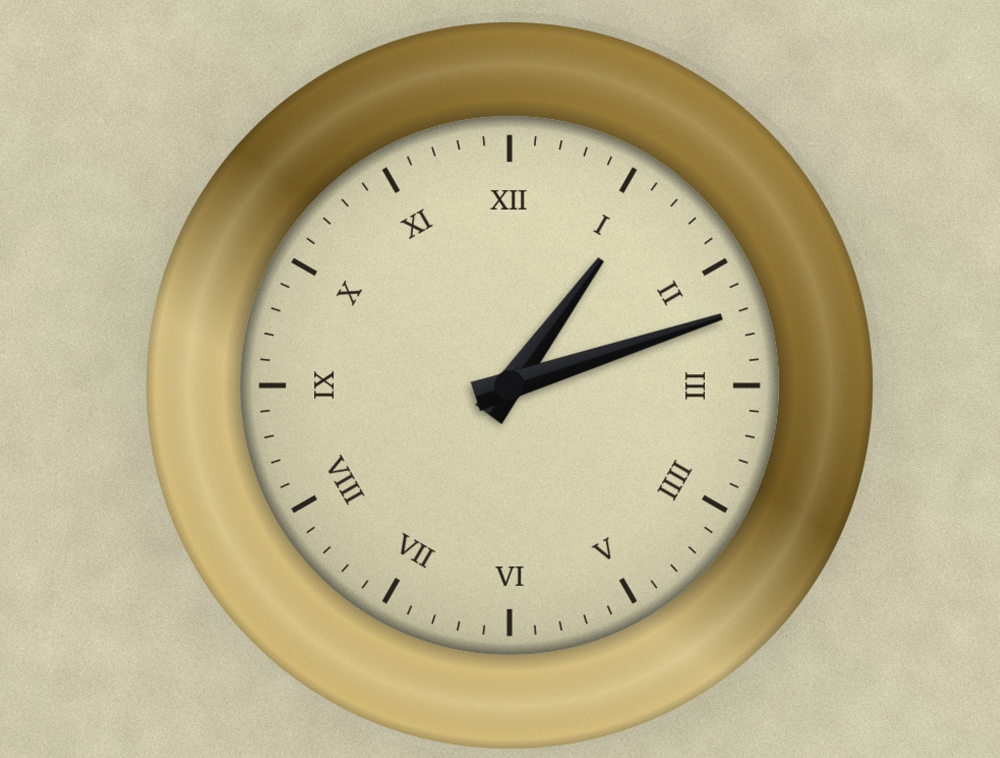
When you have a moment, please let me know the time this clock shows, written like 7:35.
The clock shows 1:12
